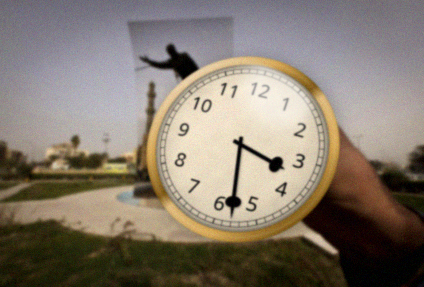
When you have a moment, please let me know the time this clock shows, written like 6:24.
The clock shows 3:28
